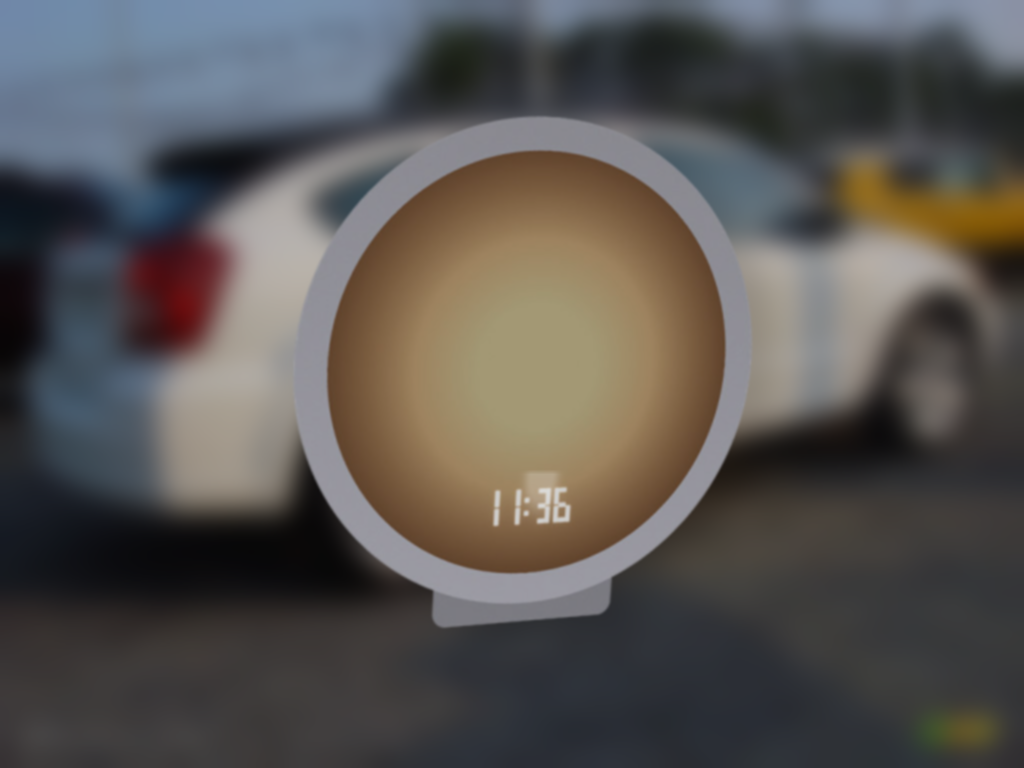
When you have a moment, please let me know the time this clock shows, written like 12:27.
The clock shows 11:36
